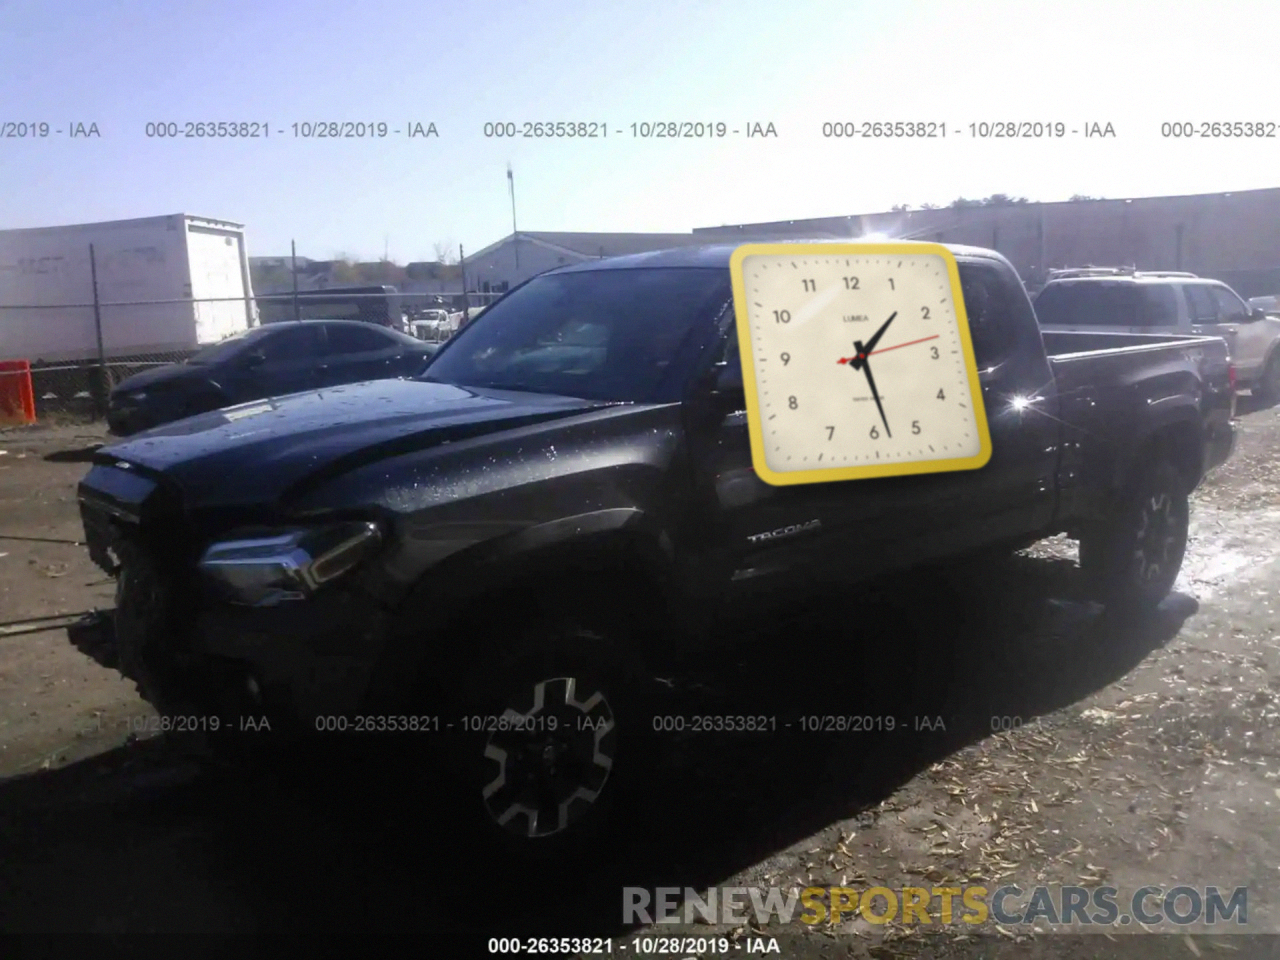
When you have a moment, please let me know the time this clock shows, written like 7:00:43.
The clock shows 1:28:13
